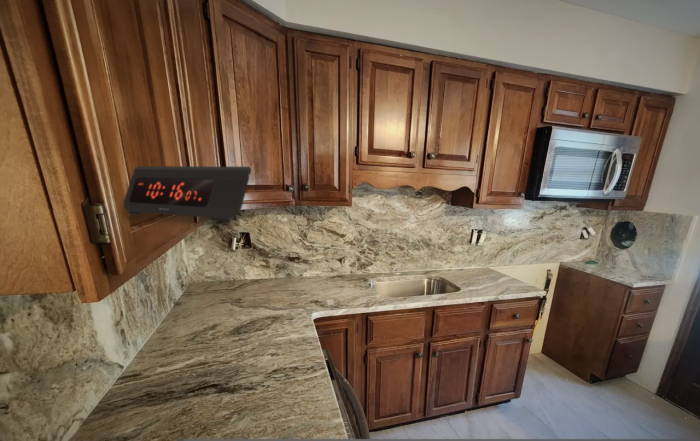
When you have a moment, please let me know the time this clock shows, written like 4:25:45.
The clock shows 10:16:07
